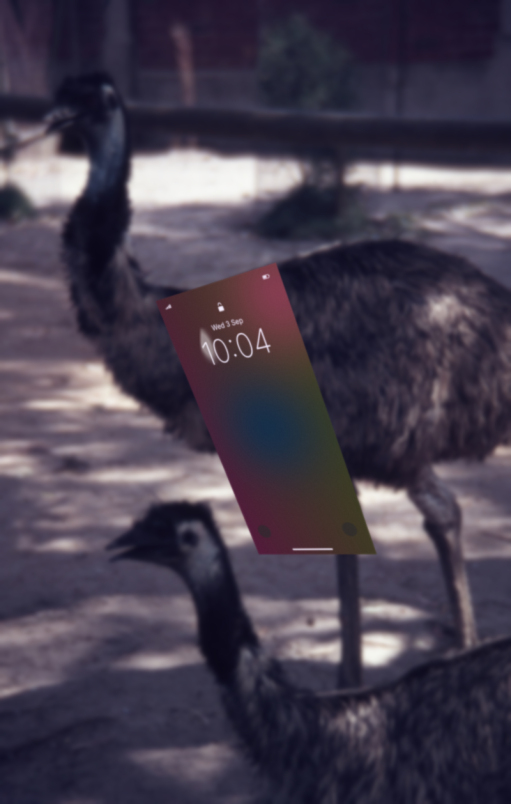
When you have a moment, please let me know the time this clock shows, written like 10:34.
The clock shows 10:04
